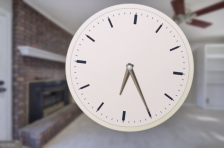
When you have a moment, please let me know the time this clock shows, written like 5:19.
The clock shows 6:25
